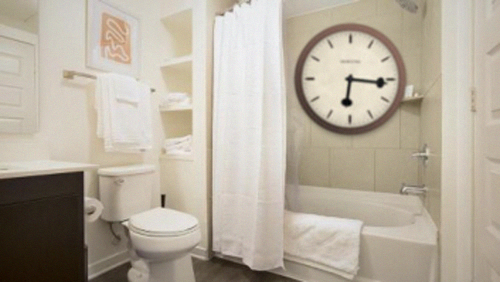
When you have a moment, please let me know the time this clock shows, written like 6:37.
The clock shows 6:16
